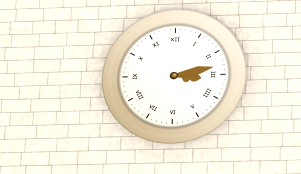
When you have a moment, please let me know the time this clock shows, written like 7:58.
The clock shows 3:13
